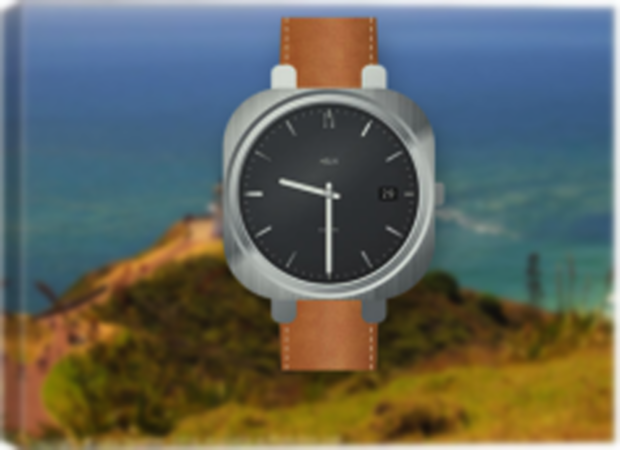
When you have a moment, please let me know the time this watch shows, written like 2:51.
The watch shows 9:30
